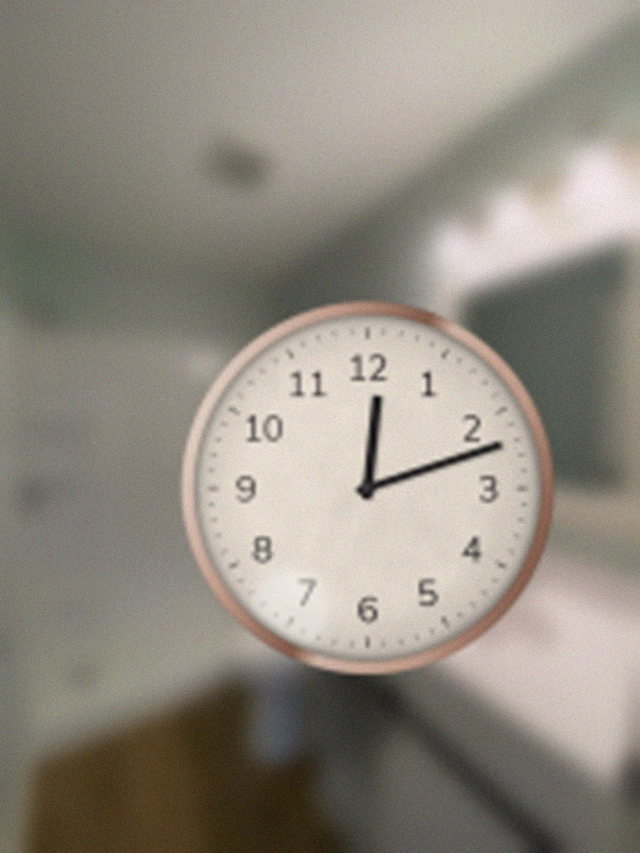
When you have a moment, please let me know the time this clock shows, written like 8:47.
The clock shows 12:12
